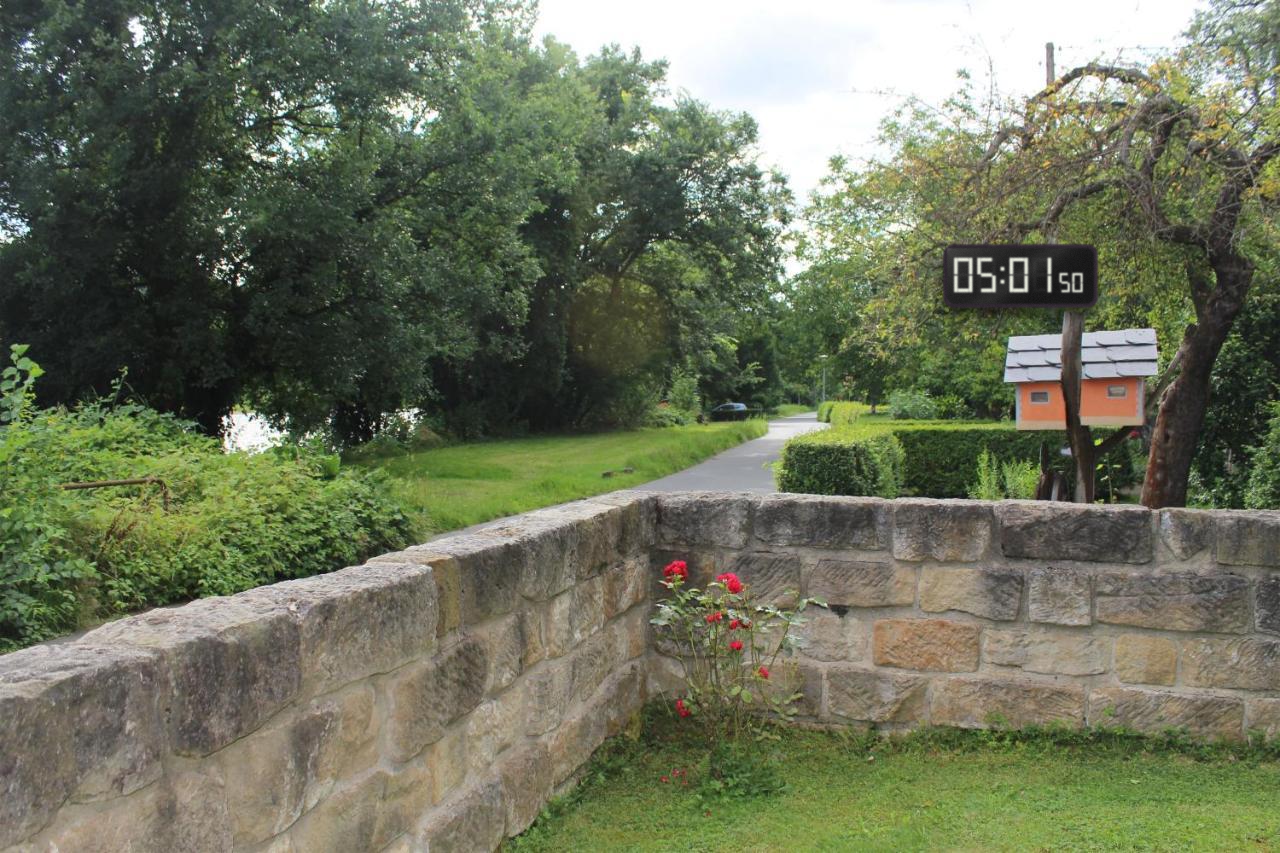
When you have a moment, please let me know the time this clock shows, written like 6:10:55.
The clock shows 5:01:50
